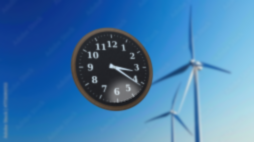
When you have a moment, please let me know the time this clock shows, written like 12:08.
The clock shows 3:21
